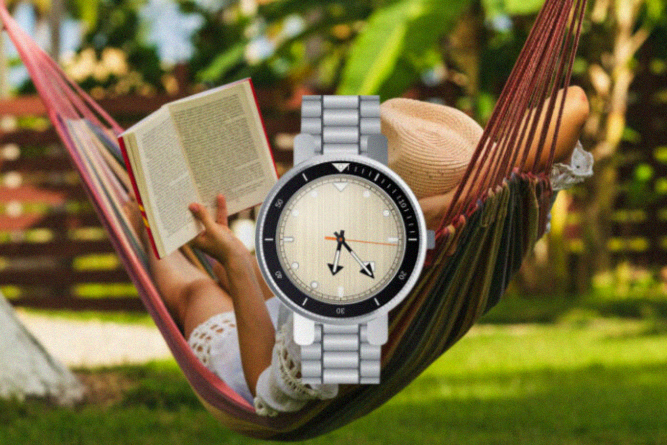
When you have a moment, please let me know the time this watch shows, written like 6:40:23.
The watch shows 6:23:16
